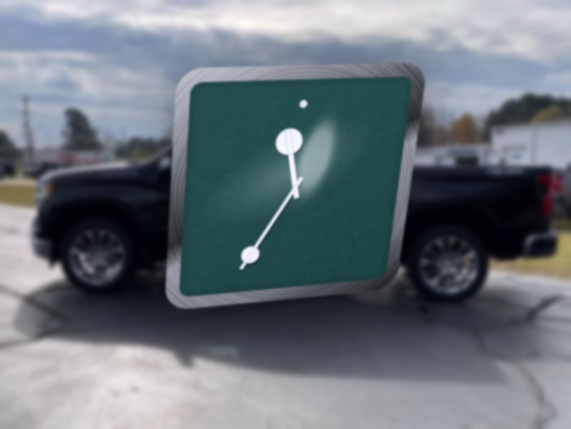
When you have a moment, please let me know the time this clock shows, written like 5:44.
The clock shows 11:35
